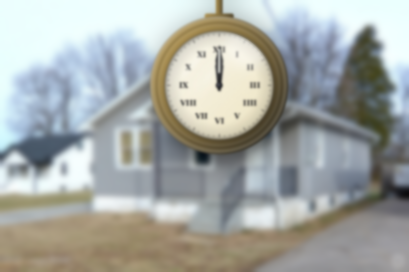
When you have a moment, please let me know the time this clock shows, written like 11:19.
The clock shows 12:00
